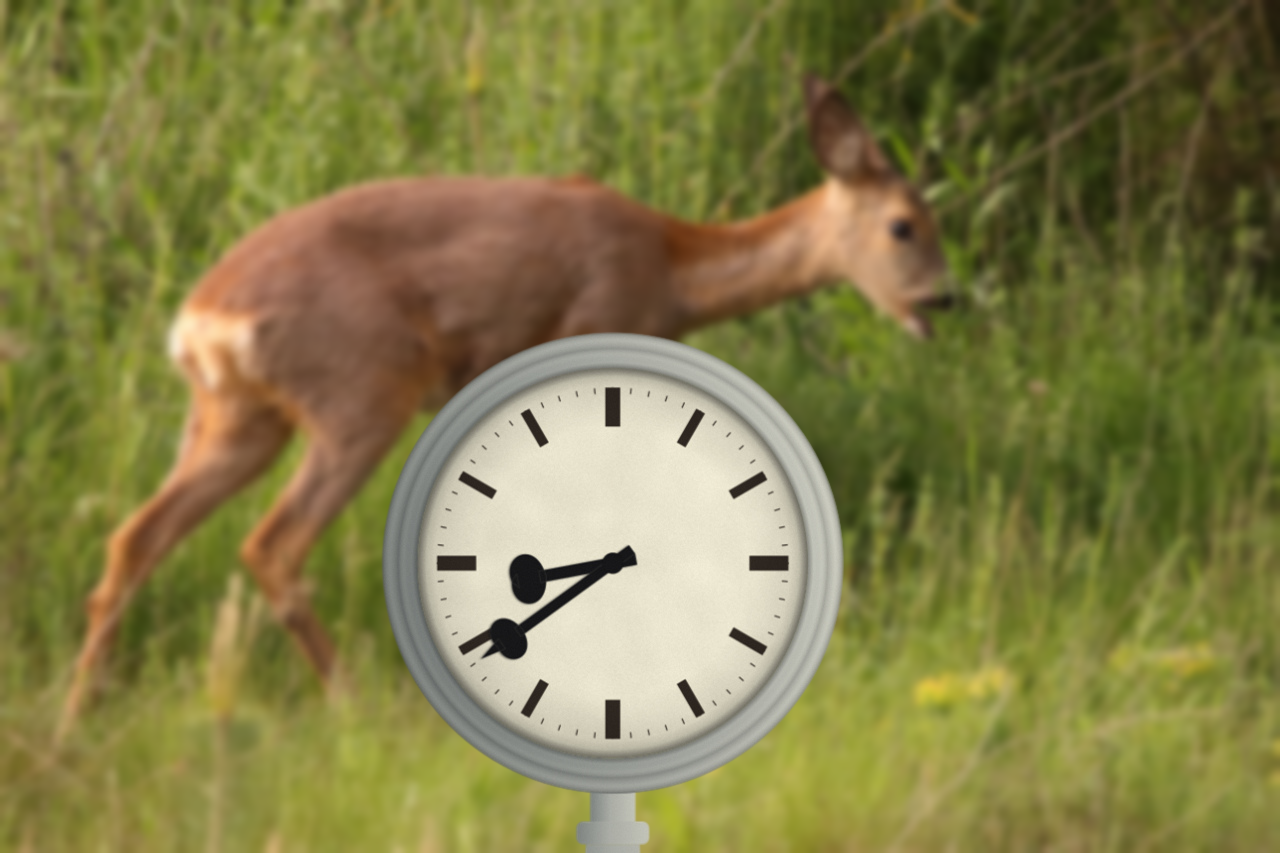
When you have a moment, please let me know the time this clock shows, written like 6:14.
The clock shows 8:39
